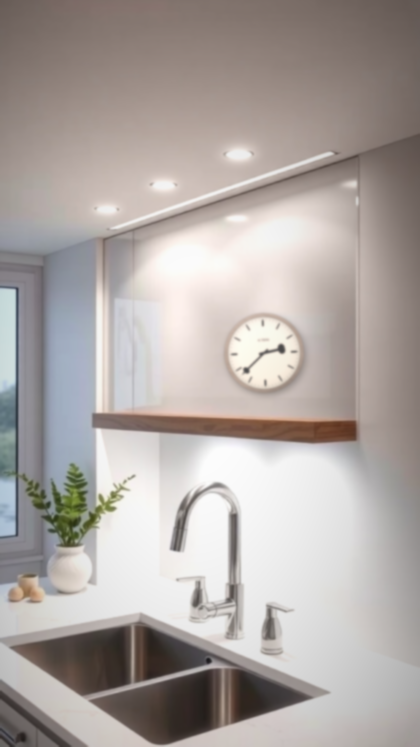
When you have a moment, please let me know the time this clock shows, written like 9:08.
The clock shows 2:38
